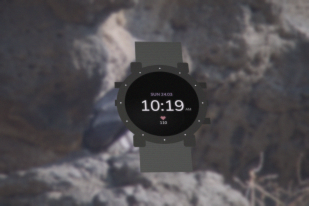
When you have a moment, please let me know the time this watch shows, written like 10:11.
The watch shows 10:19
